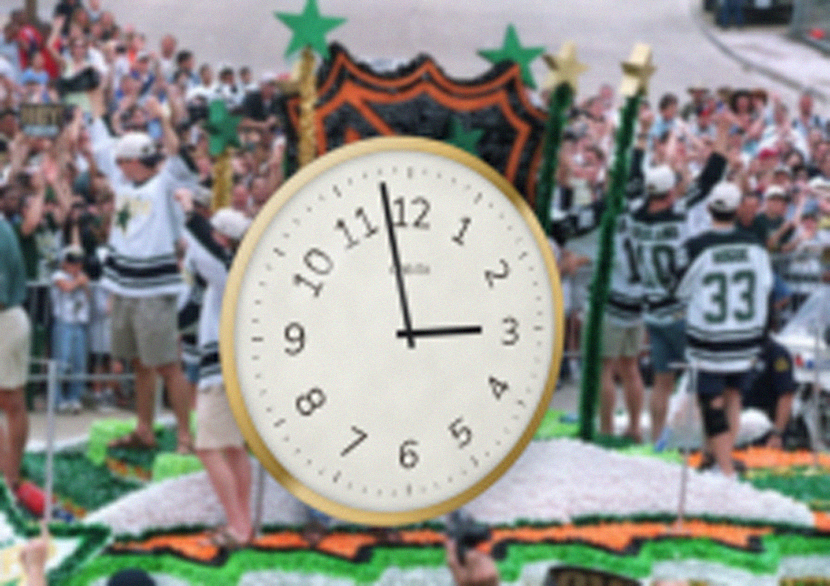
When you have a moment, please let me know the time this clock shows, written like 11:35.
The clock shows 2:58
